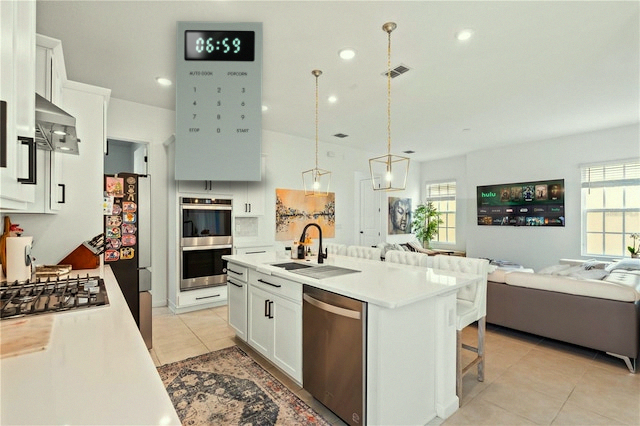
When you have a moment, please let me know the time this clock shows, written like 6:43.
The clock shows 6:59
